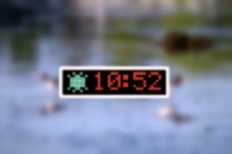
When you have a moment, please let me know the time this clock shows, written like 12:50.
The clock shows 10:52
